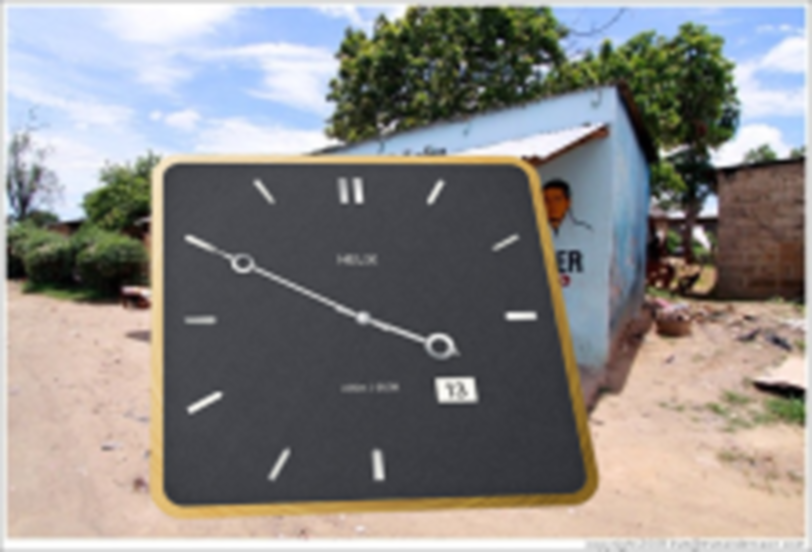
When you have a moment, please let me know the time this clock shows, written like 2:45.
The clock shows 3:50
